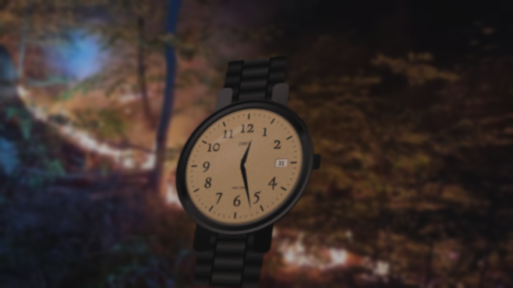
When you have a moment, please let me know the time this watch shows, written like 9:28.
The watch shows 12:27
